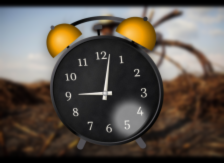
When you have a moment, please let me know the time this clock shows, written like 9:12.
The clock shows 9:02
